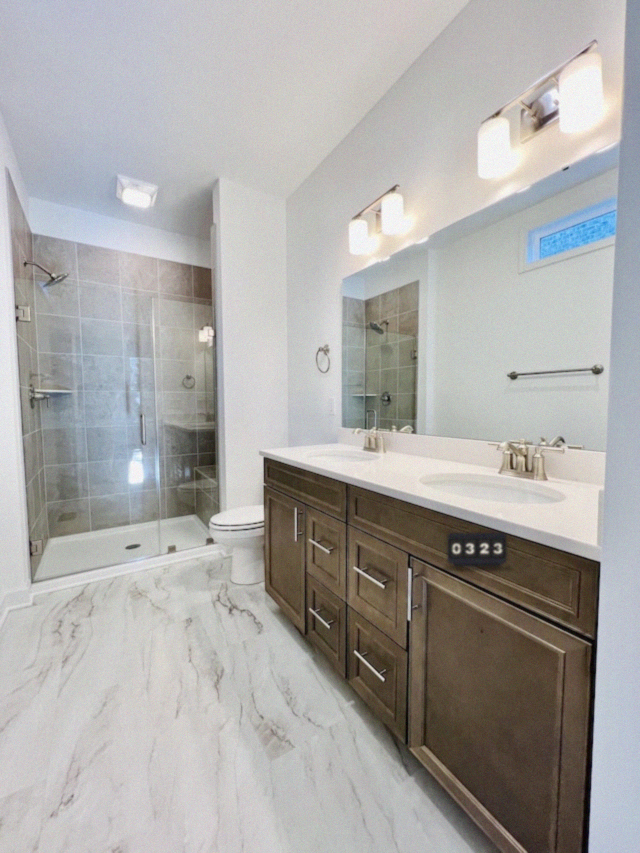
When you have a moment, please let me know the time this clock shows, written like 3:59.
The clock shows 3:23
